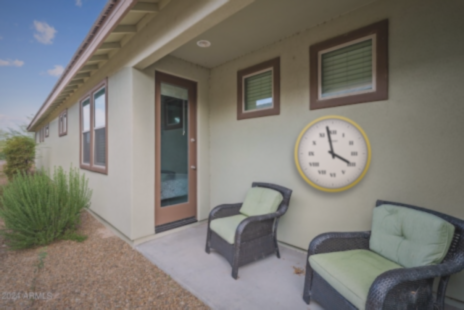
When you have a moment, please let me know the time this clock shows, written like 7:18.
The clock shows 3:58
